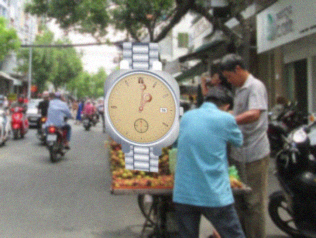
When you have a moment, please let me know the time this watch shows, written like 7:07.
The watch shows 1:01
